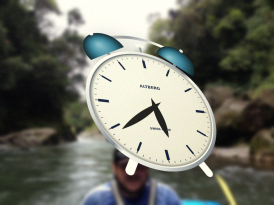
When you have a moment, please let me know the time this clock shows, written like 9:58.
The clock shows 5:39
